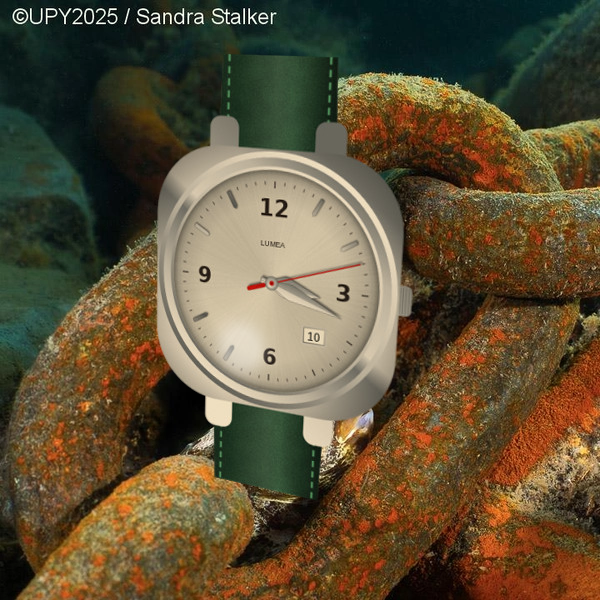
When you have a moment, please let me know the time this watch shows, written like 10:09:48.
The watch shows 3:18:12
